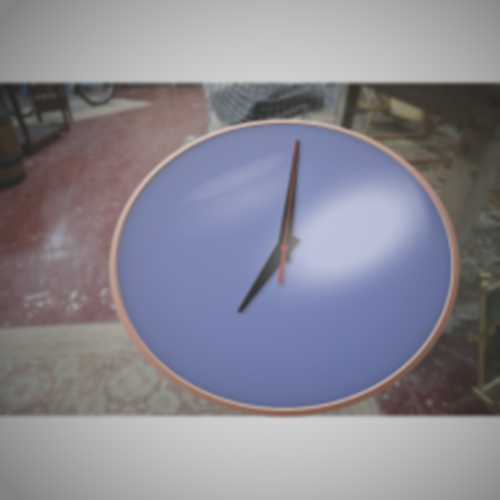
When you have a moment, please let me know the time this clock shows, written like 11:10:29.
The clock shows 7:01:01
